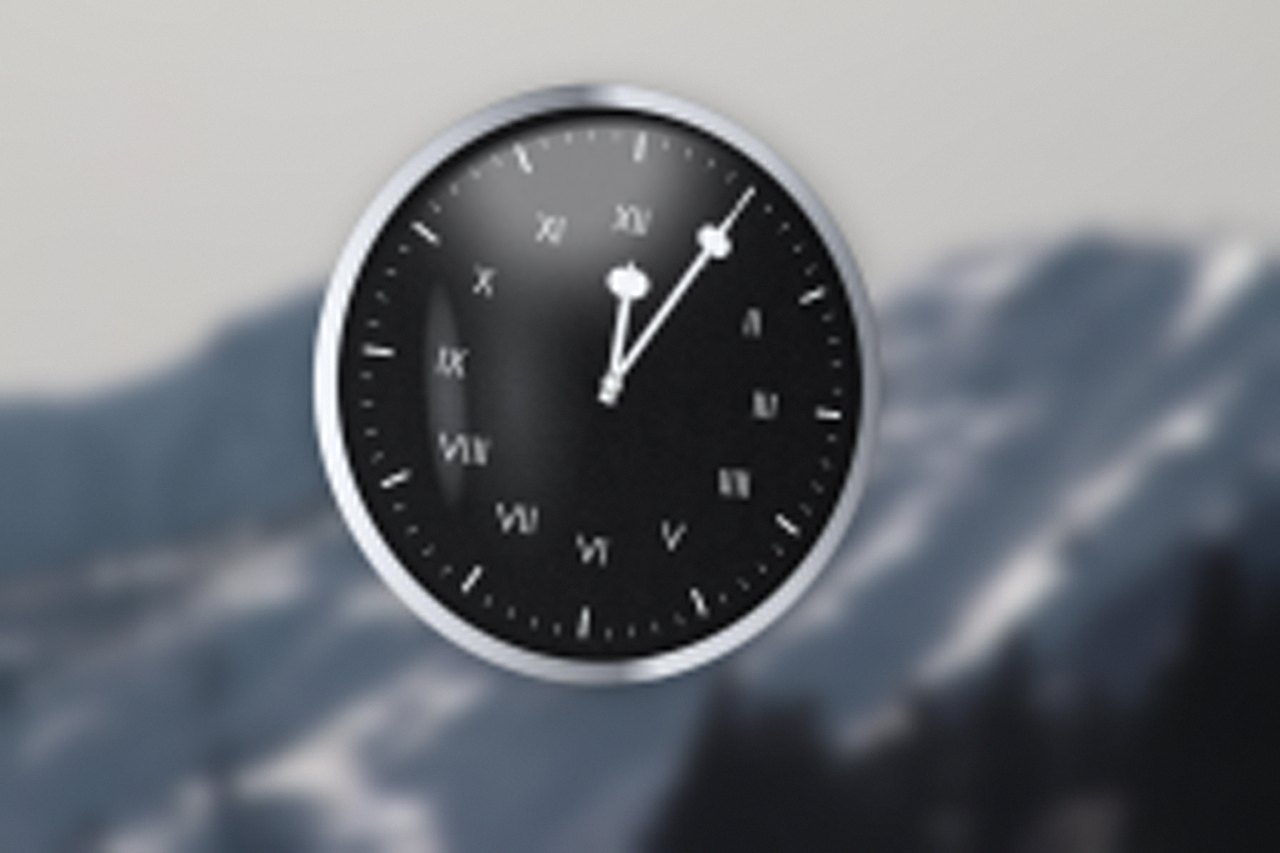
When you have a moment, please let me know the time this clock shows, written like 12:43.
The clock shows 12:05
